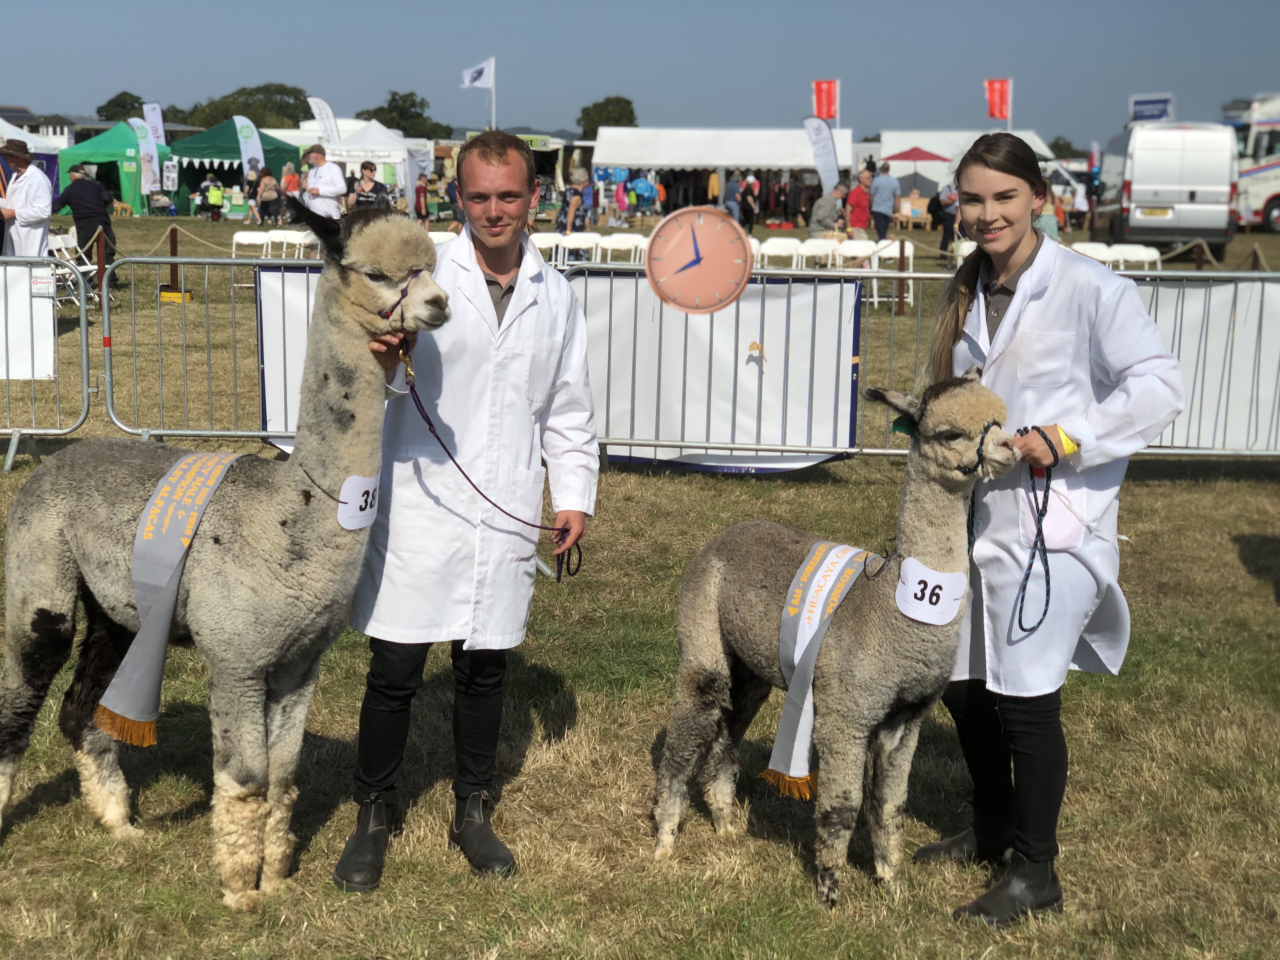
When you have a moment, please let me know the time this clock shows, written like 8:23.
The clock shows 7:58
